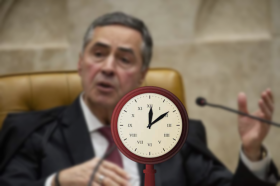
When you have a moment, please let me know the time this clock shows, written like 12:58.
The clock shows 12:09
